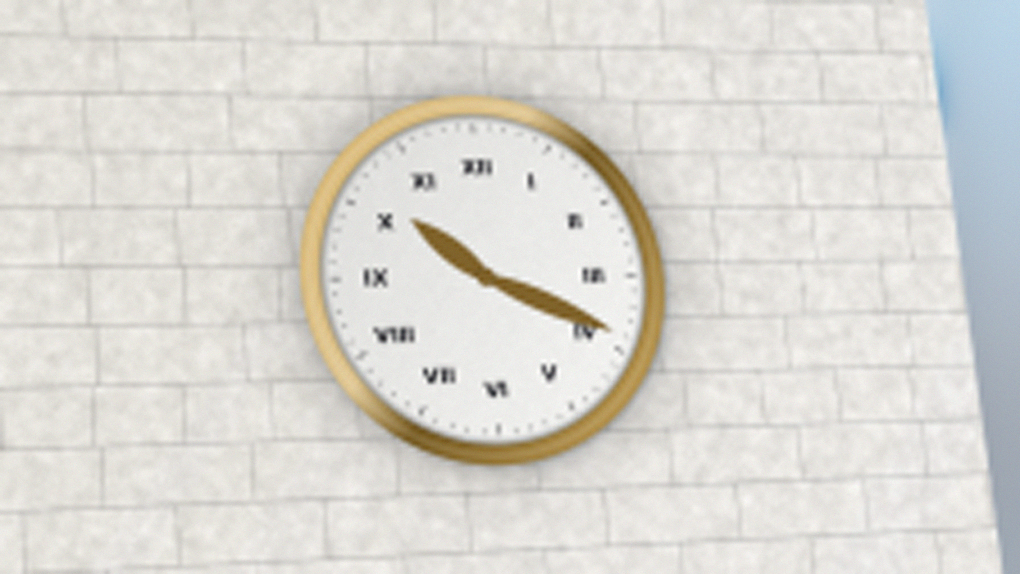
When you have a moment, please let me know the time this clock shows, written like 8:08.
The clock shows 10:19
